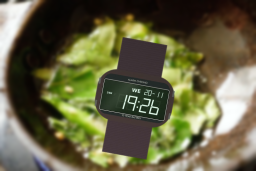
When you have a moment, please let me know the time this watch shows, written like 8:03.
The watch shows 19:26
